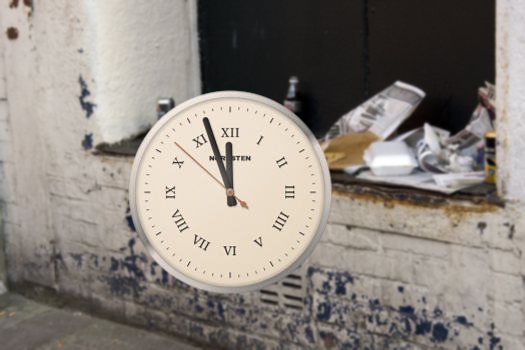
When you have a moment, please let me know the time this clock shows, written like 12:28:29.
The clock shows 11:56:52
